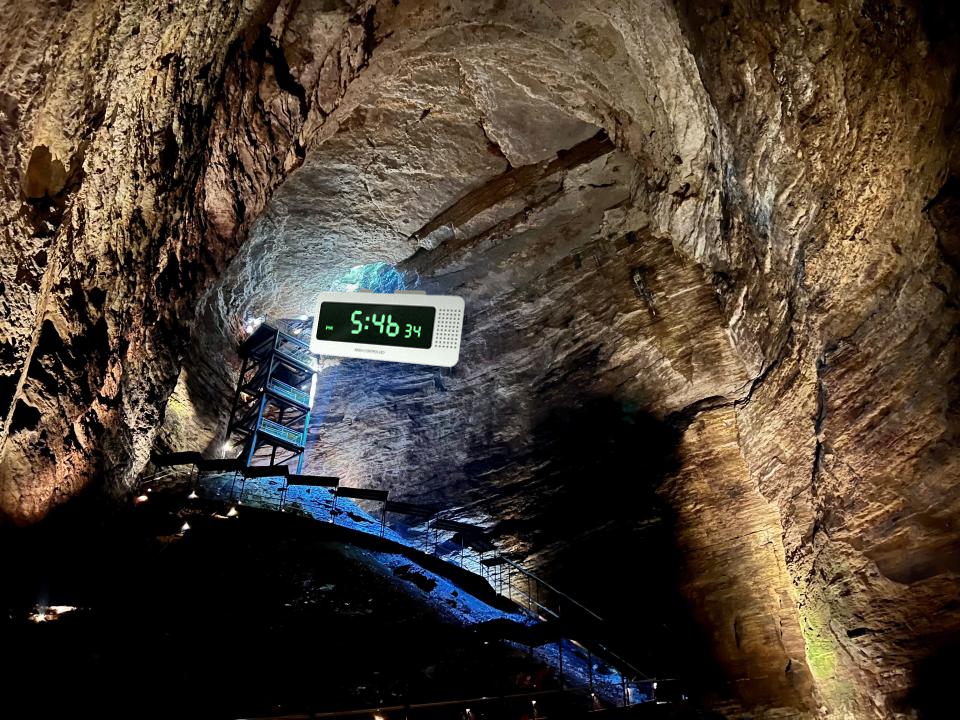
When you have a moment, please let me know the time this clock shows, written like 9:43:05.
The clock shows 5:46:34
